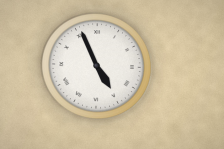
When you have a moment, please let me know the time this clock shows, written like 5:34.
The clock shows 4:56
